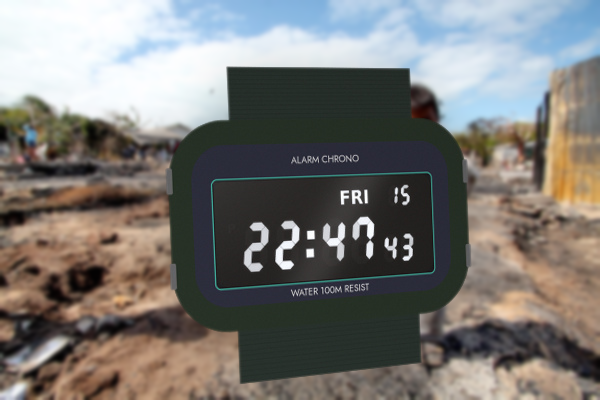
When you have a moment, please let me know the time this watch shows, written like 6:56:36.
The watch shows 22:47:43
